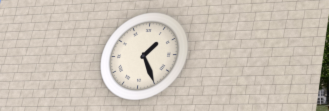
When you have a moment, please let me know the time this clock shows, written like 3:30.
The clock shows 1:25
